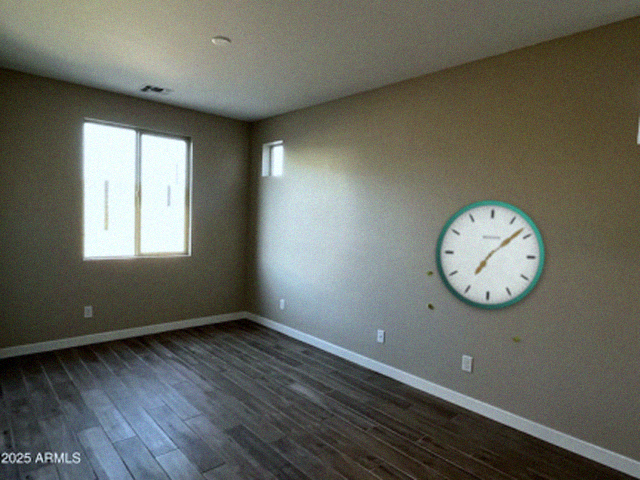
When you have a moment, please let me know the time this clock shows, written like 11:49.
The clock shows 7:08
